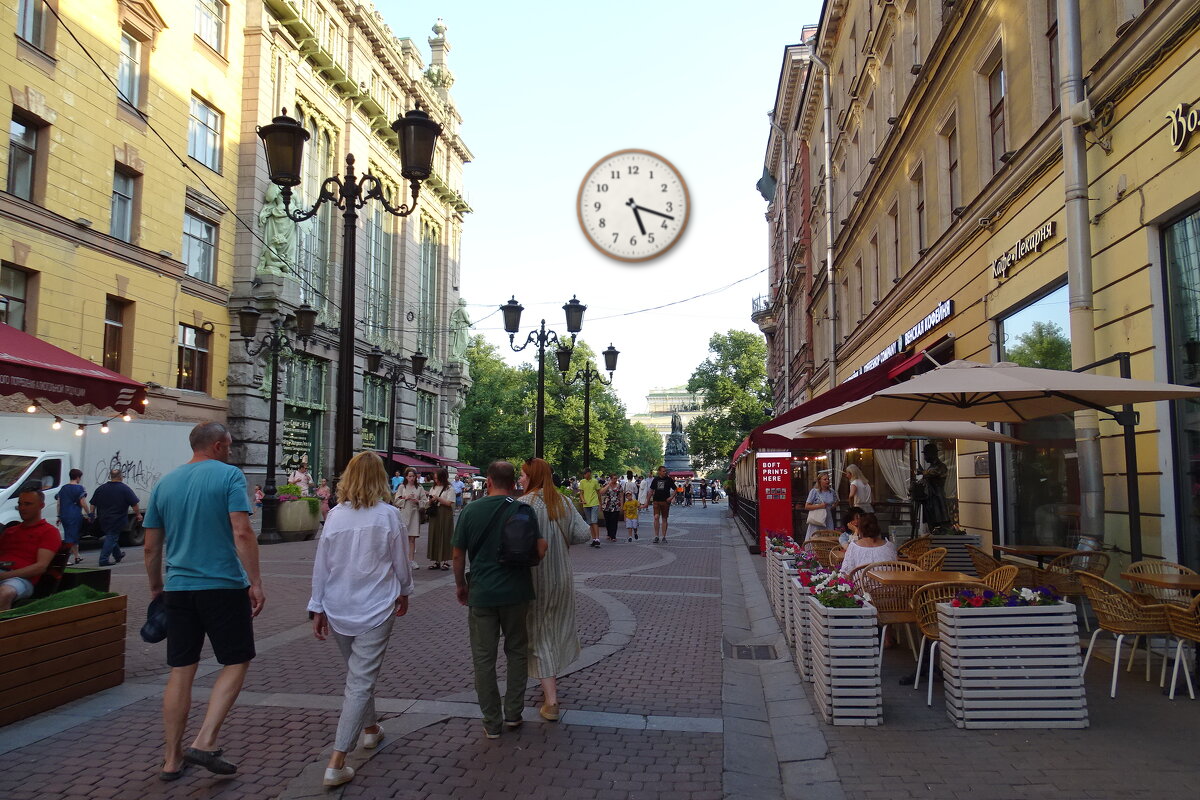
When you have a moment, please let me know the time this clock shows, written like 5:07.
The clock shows 5:18
